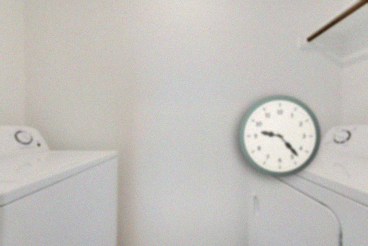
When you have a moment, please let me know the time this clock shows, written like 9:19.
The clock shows 9:23
